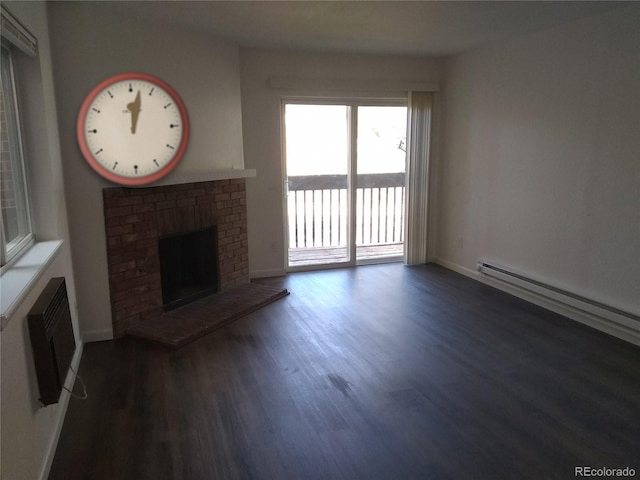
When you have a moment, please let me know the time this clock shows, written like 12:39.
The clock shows 12:02
